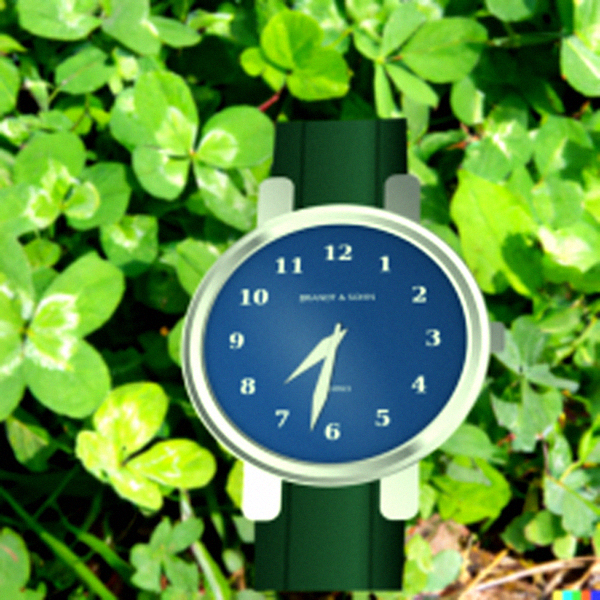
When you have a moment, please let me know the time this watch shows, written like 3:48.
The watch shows 7:32
